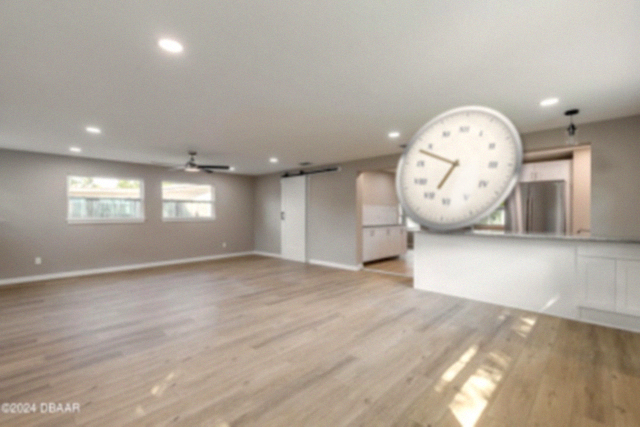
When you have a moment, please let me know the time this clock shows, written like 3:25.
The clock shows 6:48
